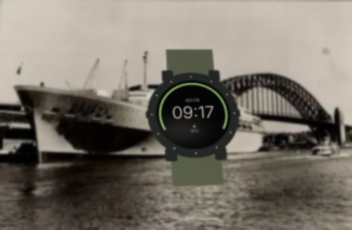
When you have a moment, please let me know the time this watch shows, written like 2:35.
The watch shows 9:17
